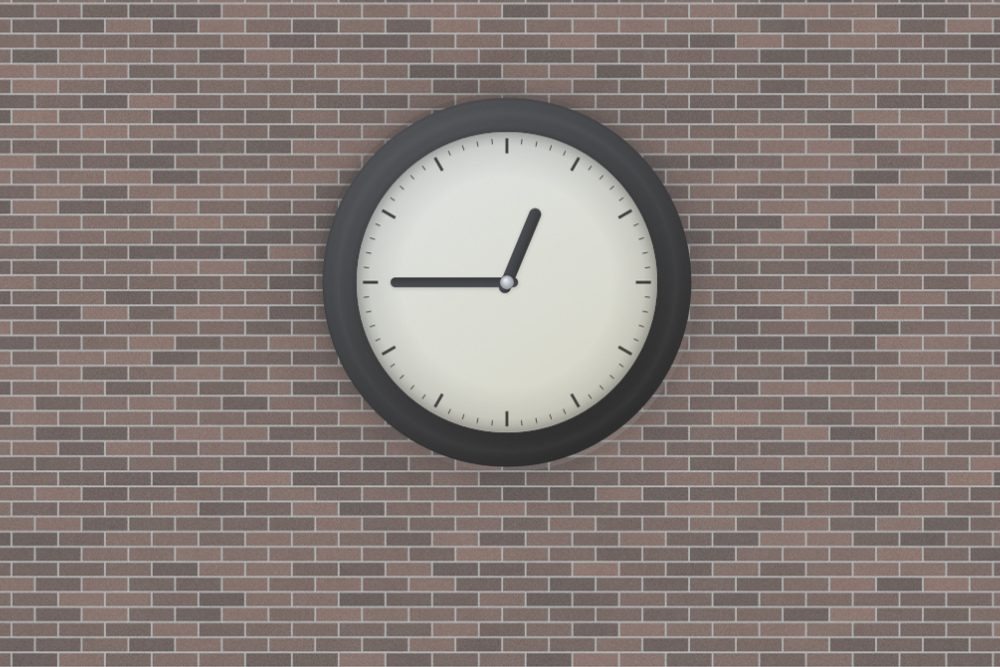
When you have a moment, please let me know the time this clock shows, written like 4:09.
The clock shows 12:45
